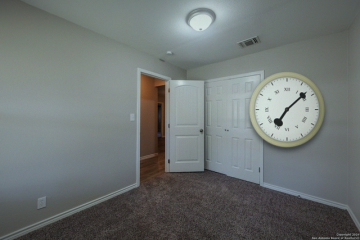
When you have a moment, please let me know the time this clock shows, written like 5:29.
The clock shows 7:08
